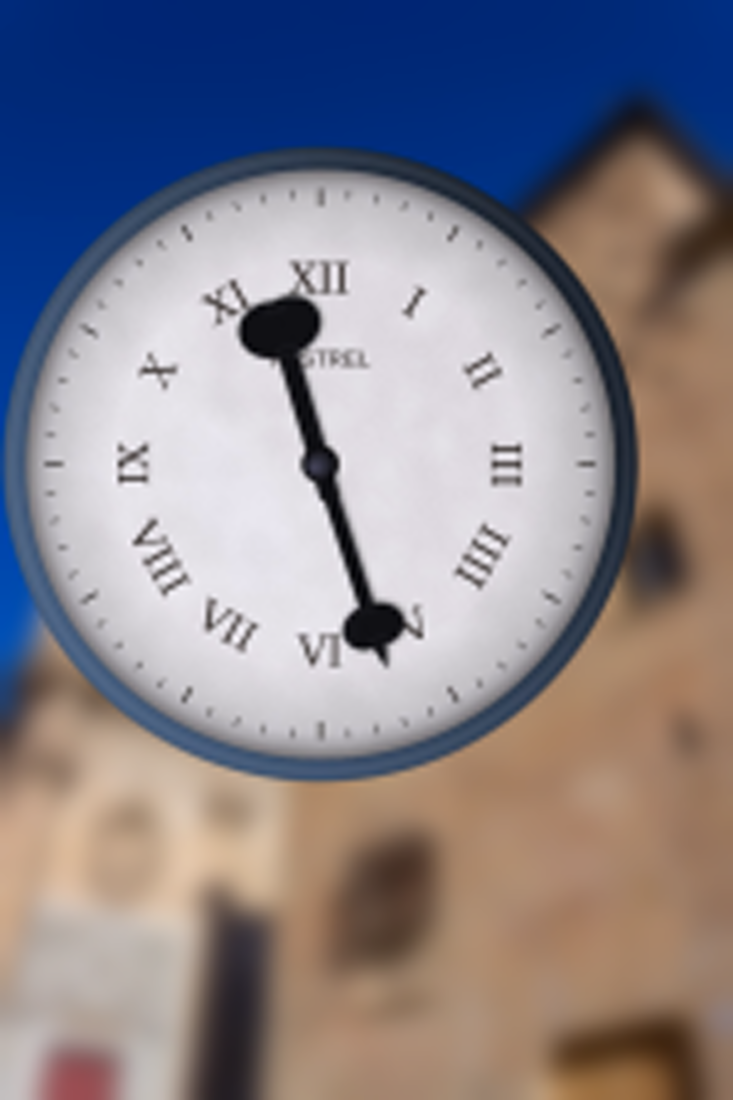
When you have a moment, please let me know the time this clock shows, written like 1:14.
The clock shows 11:27
